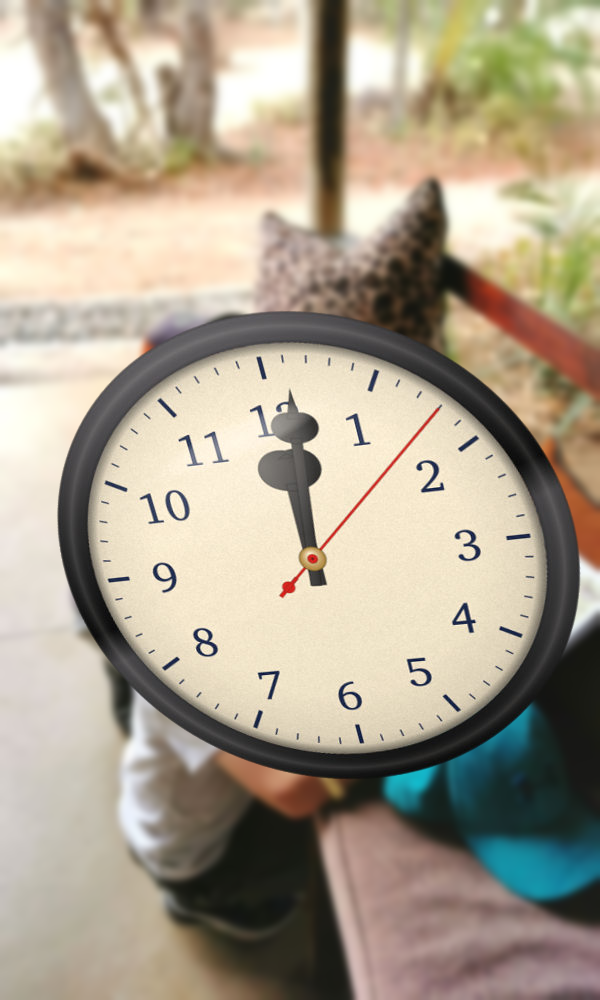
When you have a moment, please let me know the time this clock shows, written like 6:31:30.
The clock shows 12:01:08
